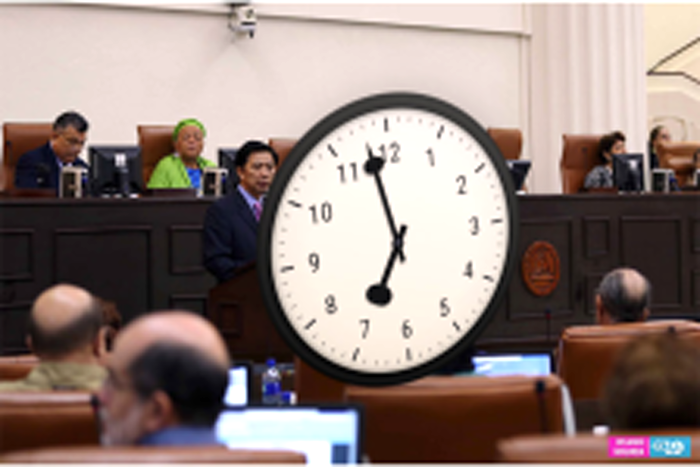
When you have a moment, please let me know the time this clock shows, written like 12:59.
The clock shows 6:58
